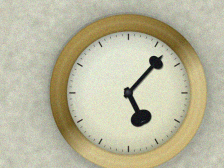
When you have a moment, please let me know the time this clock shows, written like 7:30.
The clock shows 5:07
